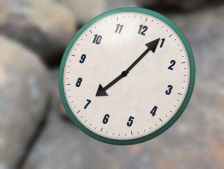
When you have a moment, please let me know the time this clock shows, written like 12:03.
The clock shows 7:04
